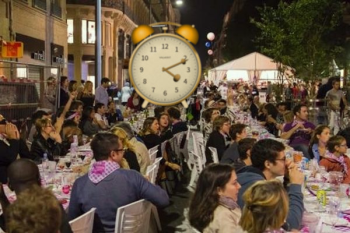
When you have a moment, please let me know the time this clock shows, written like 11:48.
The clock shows 4:11
